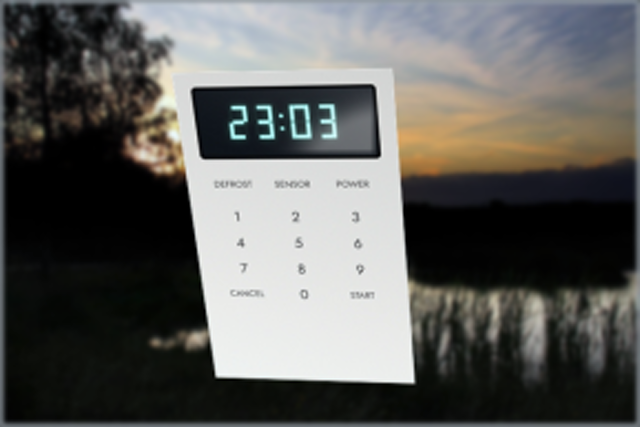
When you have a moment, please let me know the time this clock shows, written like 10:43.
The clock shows 23:03
